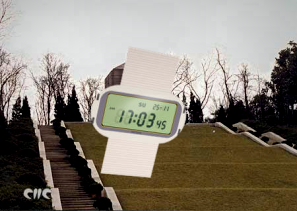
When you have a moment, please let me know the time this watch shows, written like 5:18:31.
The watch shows 17:03:45
